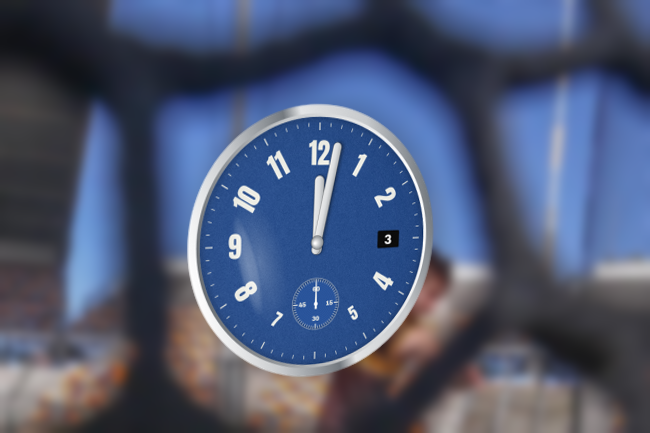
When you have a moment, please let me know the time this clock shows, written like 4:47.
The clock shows 12:02
